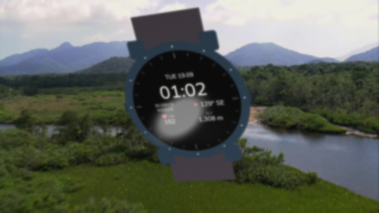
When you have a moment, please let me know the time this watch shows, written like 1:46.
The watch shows 1:02
